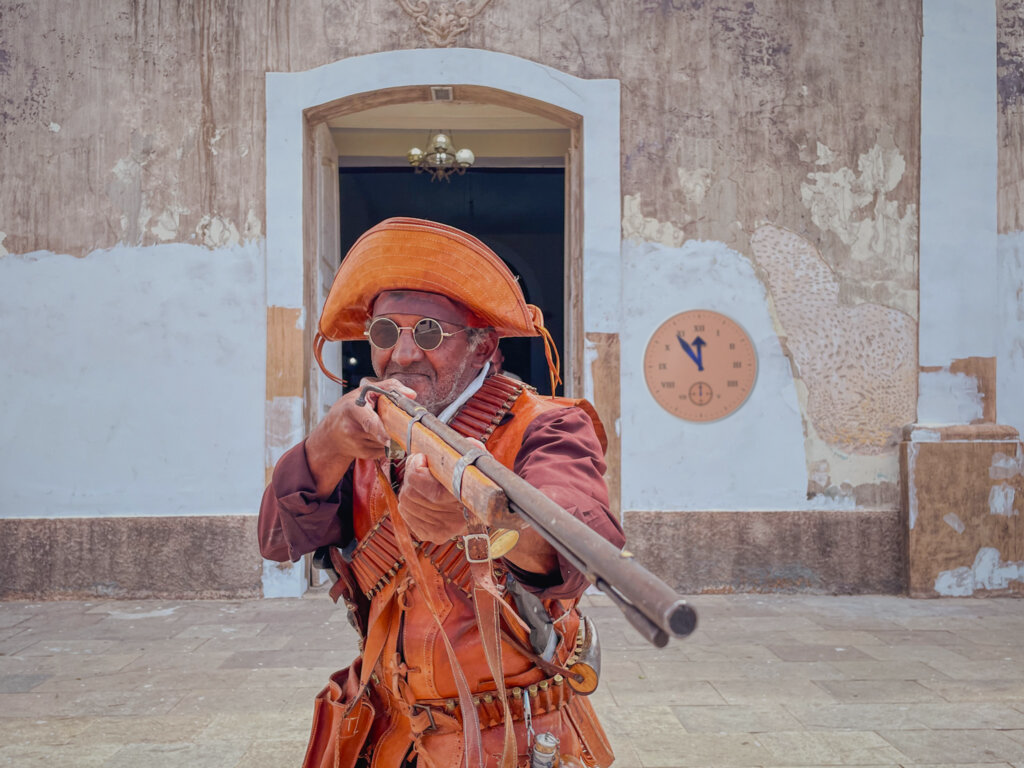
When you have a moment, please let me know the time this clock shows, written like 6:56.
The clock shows 11:54
